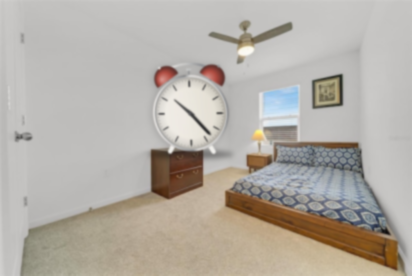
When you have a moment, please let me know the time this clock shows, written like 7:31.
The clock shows 10:23
